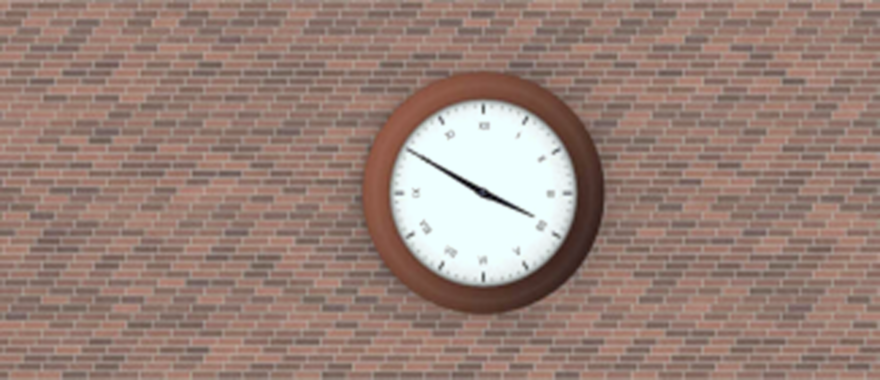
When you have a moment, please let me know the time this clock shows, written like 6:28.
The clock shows 3:50
